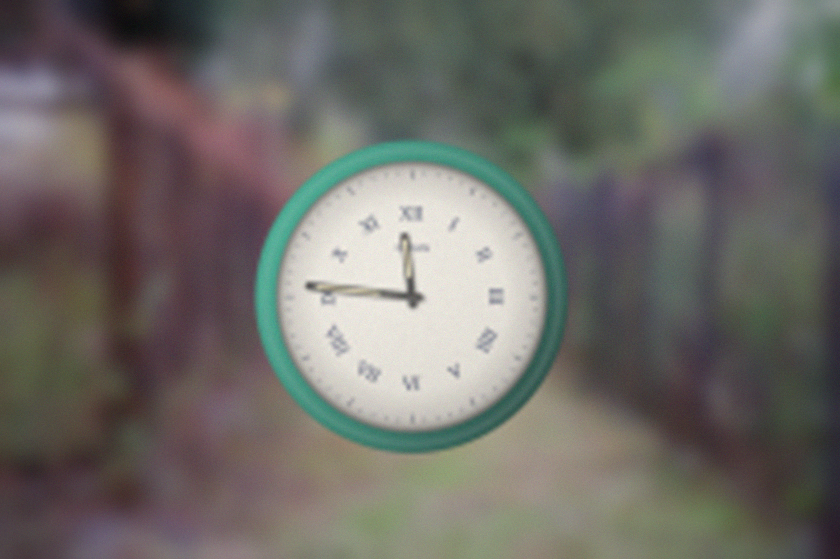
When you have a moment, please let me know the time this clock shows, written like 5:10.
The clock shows 11:46
